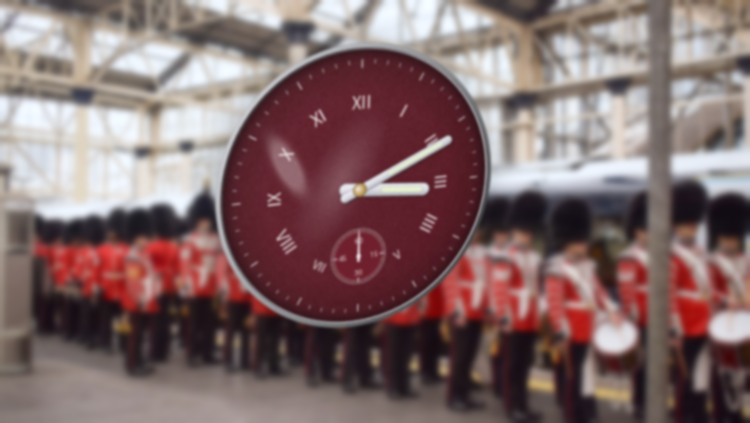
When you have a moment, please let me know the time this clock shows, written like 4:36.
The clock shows 3:11
